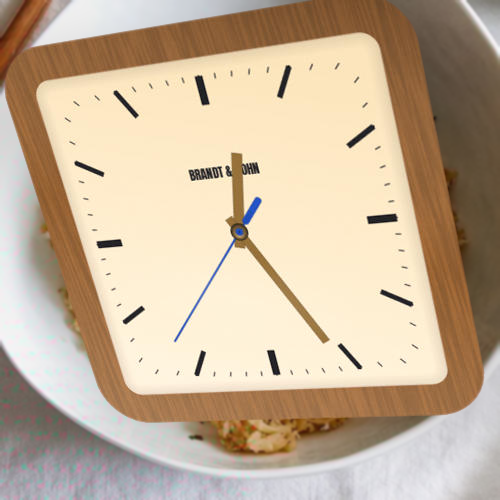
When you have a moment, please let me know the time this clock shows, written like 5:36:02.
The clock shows 12:25:37
